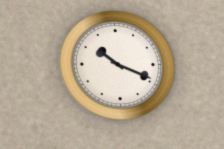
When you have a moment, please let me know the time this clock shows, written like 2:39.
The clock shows 10:19
